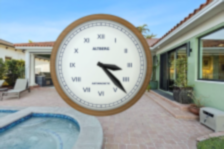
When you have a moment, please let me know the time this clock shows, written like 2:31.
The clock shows 3:23
